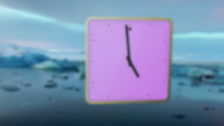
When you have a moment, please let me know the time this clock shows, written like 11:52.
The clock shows 4:59
